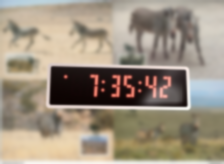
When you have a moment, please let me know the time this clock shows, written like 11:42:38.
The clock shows 7:35:42
